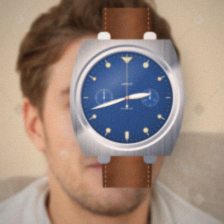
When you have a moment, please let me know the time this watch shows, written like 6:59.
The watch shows 2:42
